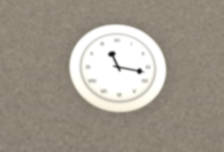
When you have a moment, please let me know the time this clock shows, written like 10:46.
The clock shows 11:17
